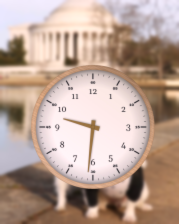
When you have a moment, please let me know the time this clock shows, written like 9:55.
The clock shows 9:31
